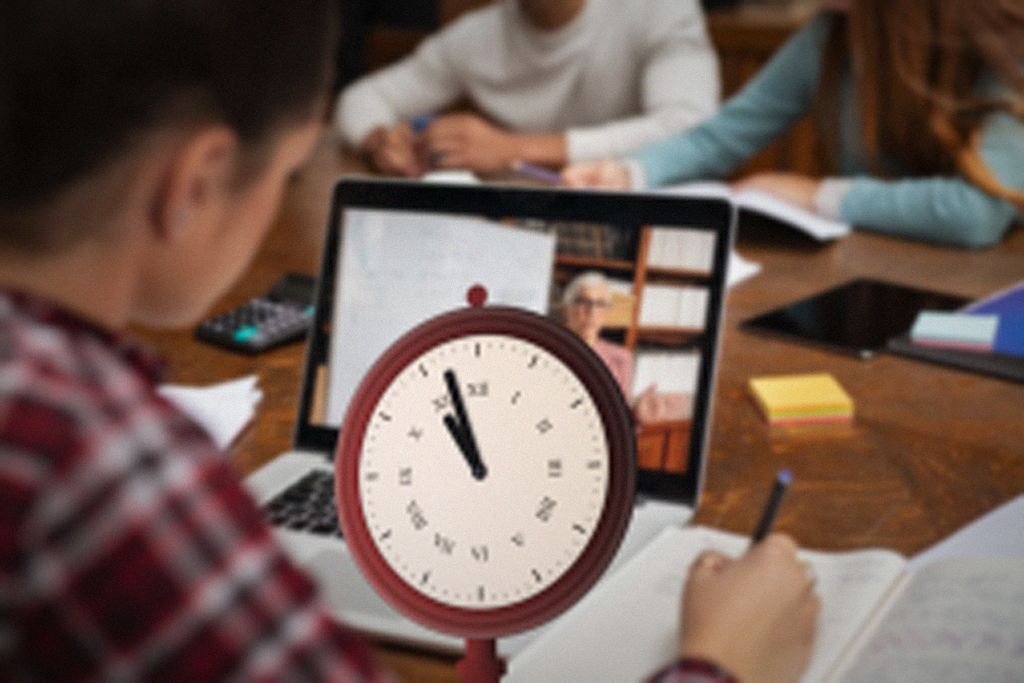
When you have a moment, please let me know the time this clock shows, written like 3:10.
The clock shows 10:57
